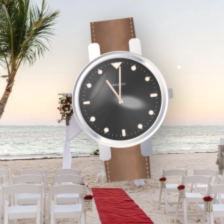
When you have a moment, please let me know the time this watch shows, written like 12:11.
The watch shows 11:01
